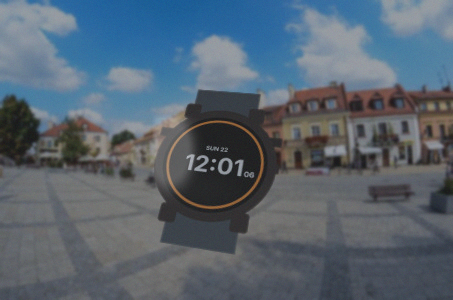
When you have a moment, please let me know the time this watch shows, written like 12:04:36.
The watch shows 12:01:06
